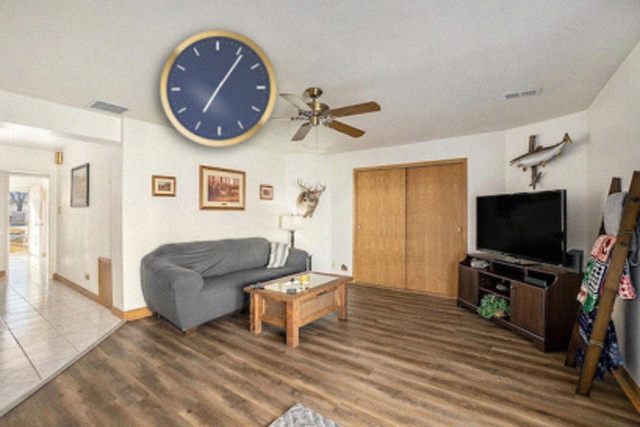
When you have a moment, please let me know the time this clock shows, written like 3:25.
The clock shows 7:06
